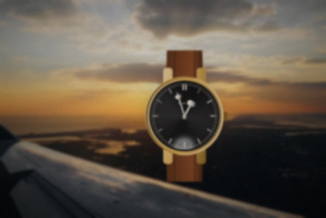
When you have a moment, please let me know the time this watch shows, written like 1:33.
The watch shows 12:57
